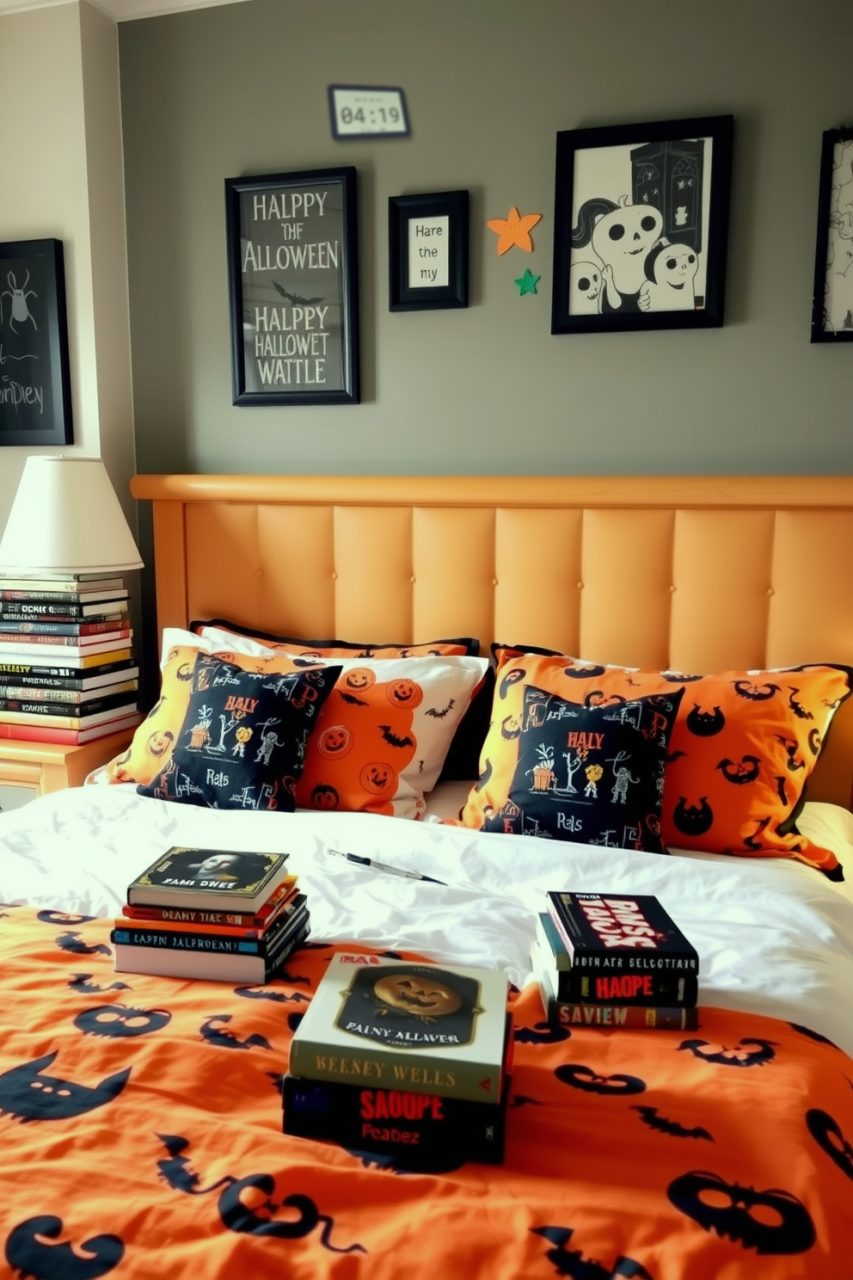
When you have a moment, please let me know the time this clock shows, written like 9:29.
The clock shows 4:19
